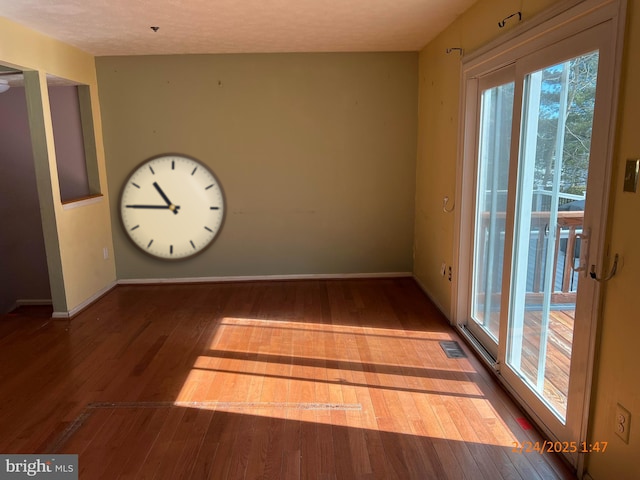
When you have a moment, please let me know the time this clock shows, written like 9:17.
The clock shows 10:45
